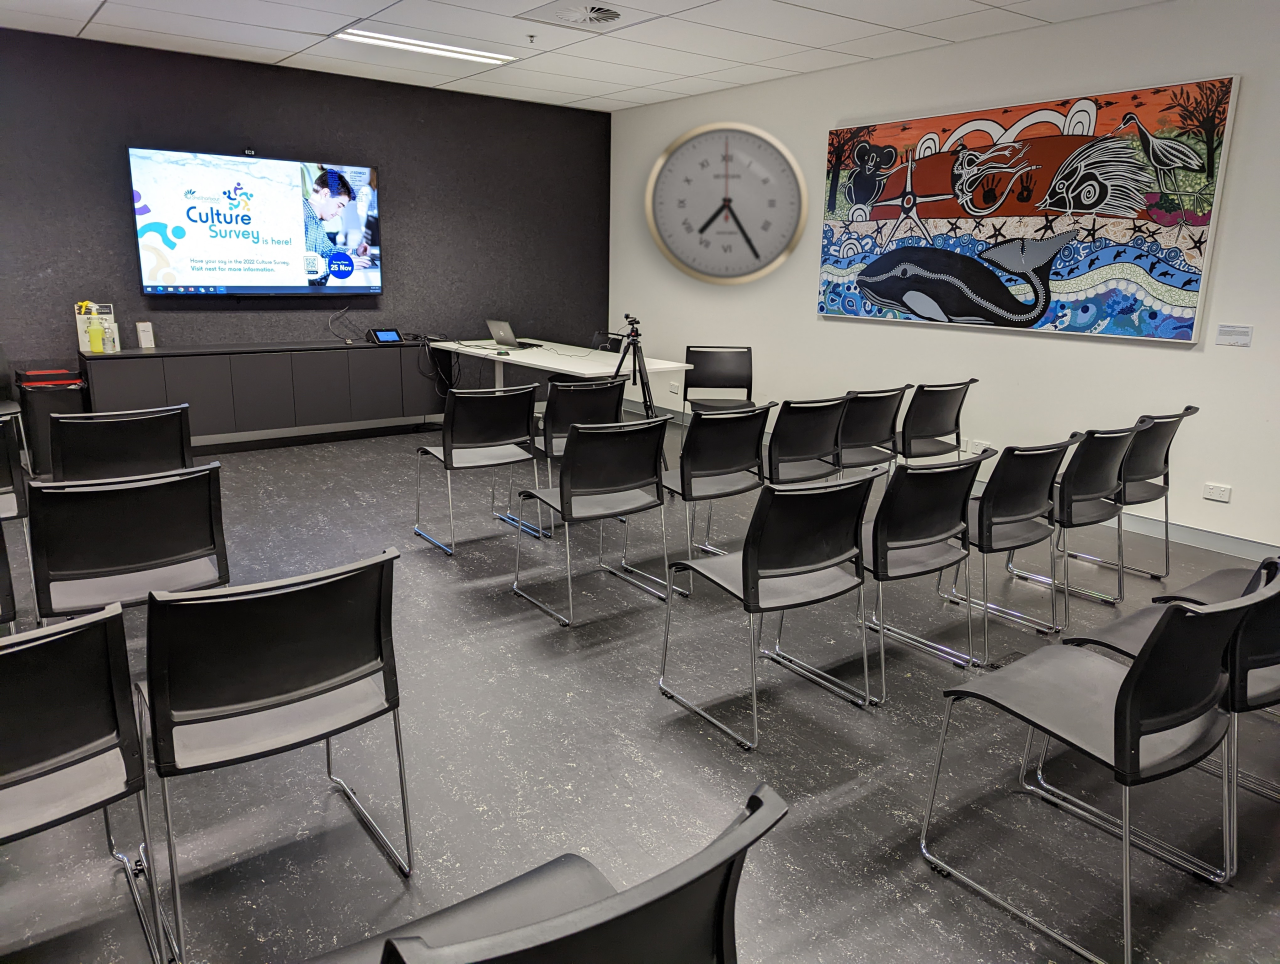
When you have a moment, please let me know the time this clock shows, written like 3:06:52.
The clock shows 7:25:00
